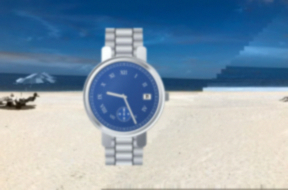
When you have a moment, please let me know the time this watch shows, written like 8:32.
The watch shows 9:26
